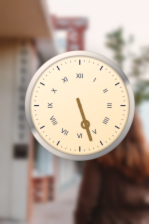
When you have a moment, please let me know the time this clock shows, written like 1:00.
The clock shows 5:27
